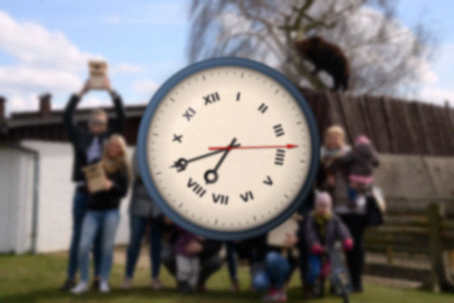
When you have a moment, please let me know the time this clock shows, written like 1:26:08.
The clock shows 7:45:18
